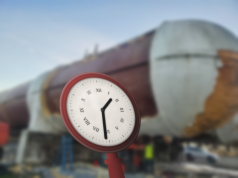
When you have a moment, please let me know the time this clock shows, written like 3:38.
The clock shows 1:31
